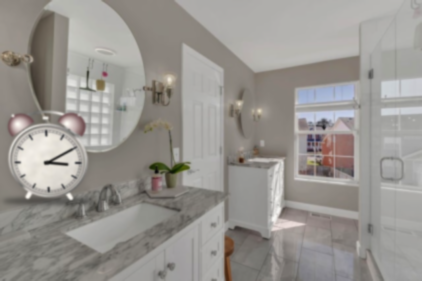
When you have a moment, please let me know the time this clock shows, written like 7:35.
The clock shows 3:10
